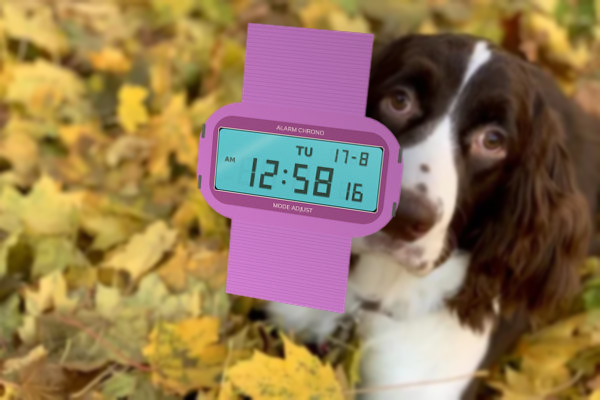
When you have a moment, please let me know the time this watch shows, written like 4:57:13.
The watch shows 12:58:16
